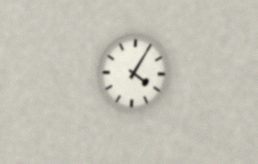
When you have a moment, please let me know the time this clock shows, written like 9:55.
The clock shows 4:05
